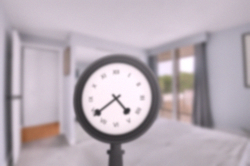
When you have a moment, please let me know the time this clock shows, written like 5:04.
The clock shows 4:39
